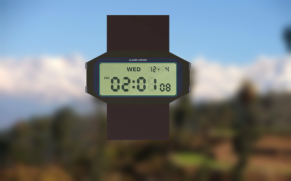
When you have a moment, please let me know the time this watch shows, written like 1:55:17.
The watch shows 2:01:08
